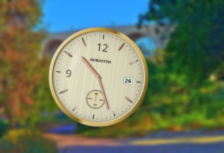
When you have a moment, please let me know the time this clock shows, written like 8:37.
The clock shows 10:26
